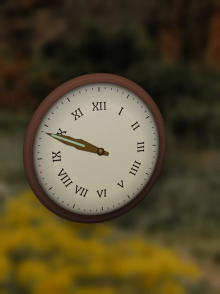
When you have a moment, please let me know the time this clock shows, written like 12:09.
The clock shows 9:49
